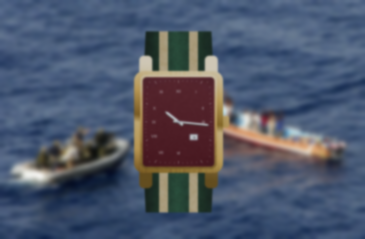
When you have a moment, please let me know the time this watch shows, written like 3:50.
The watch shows 10:16
